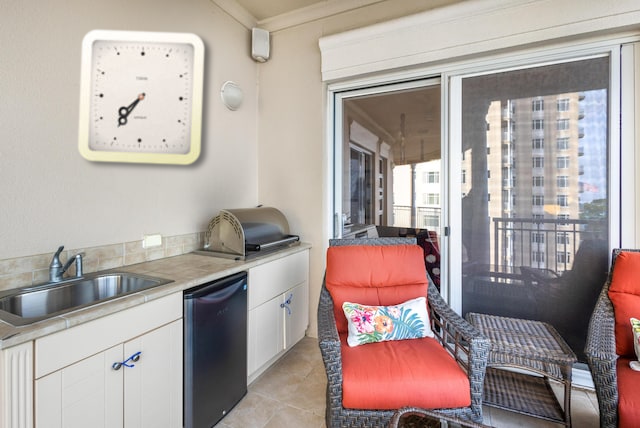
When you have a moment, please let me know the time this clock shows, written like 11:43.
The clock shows 7:36
